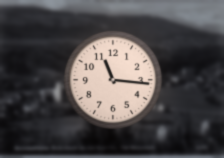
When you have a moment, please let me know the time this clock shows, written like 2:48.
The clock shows 11:16
